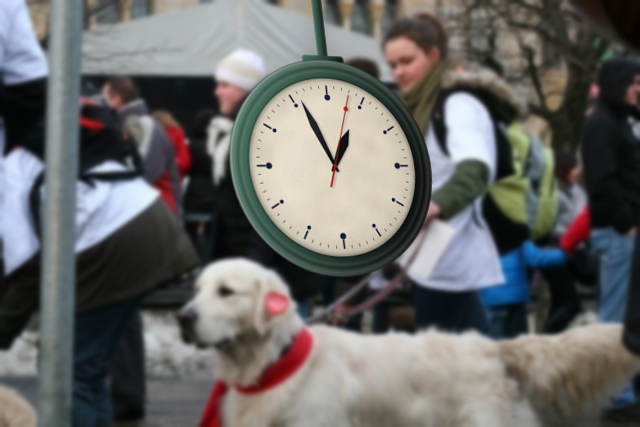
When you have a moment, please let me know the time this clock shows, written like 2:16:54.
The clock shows 12:56:03
